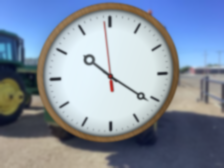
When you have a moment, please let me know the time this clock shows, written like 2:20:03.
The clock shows 10:20:59
